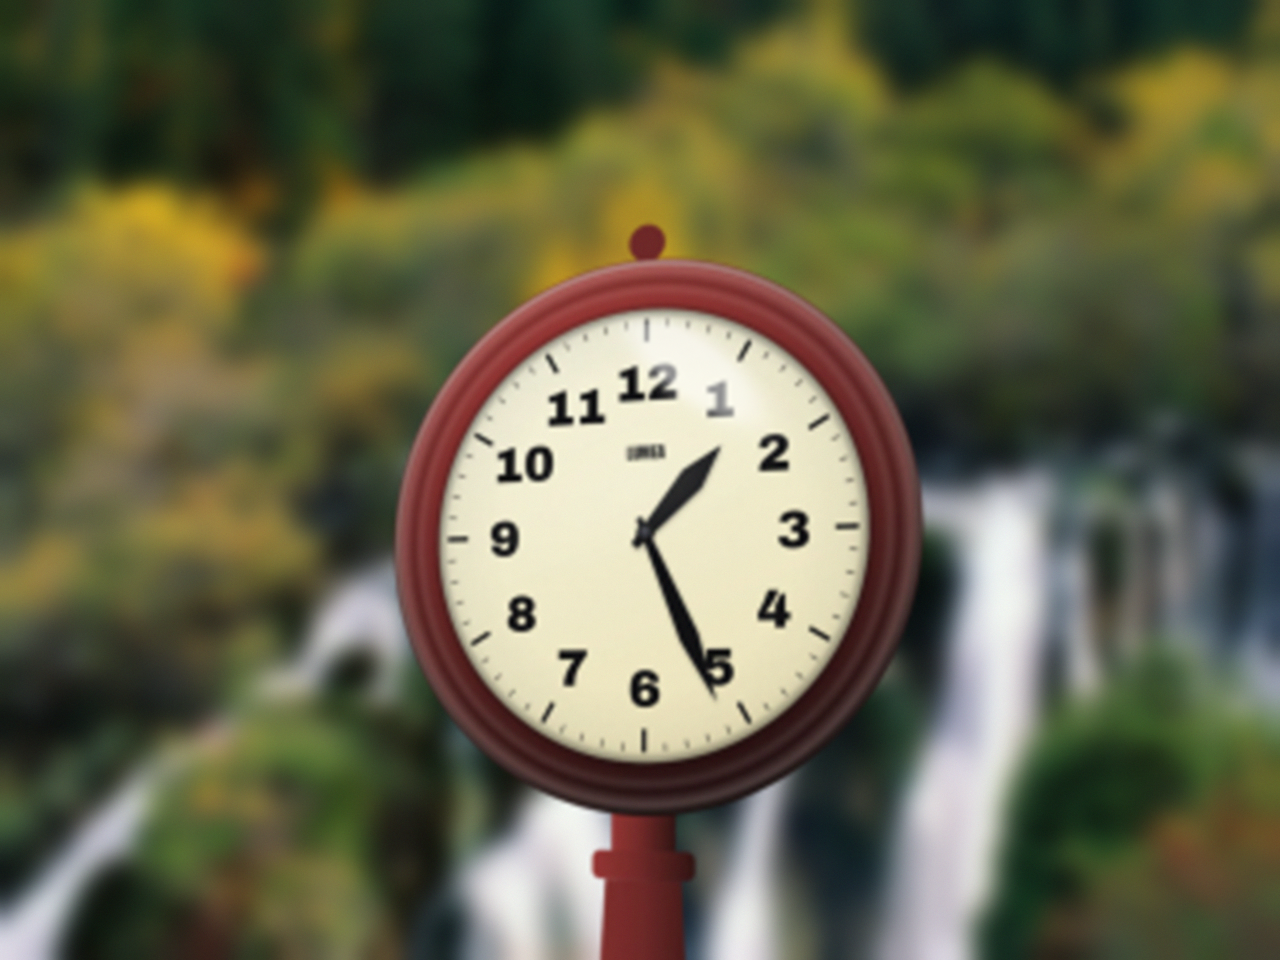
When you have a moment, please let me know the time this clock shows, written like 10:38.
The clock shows 1:26
